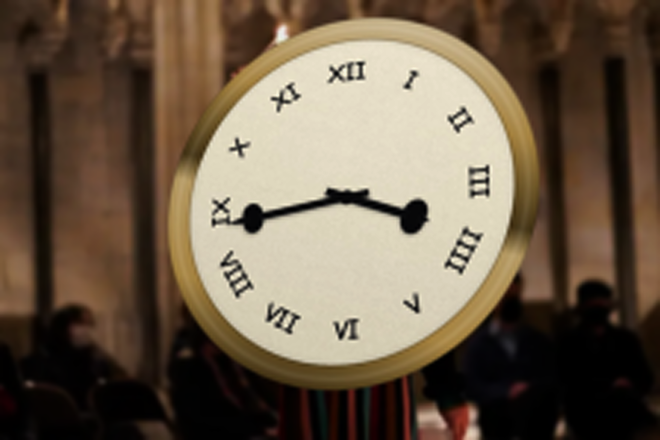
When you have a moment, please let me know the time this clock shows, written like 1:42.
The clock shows 3:44
